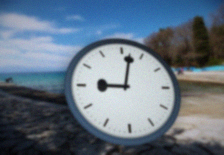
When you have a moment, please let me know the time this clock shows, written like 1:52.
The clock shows 9:02
